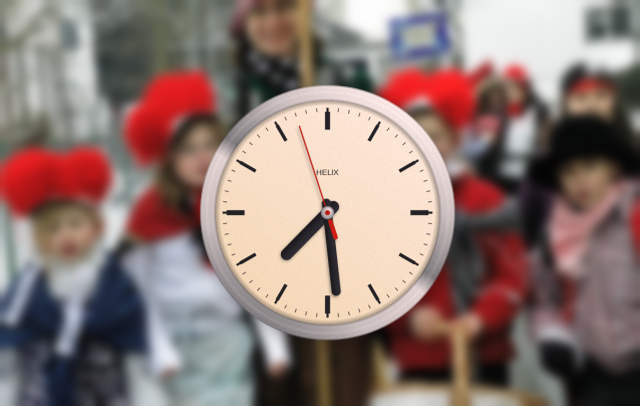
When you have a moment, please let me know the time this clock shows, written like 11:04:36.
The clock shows 7:28:57
